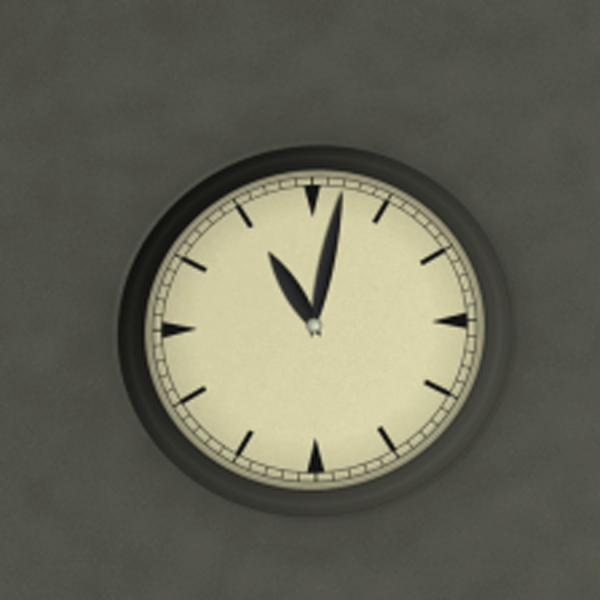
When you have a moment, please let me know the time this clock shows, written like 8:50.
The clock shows 11:02
